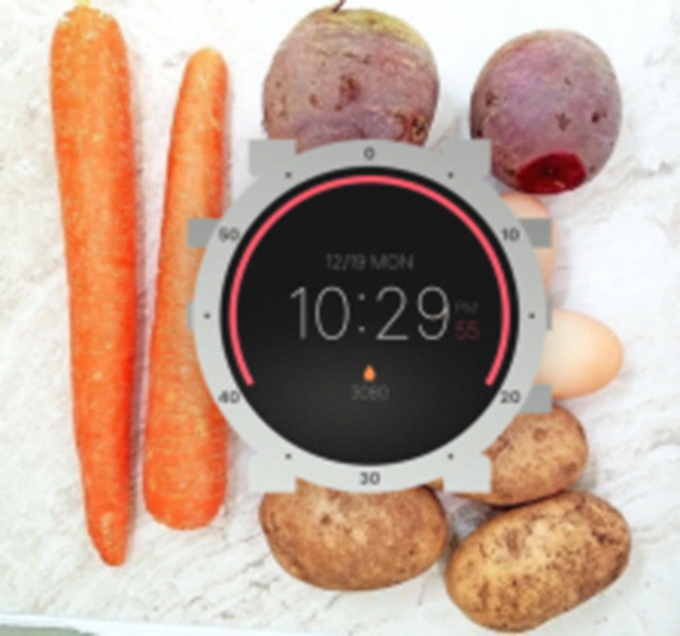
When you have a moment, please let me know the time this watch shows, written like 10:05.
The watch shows 10:29
